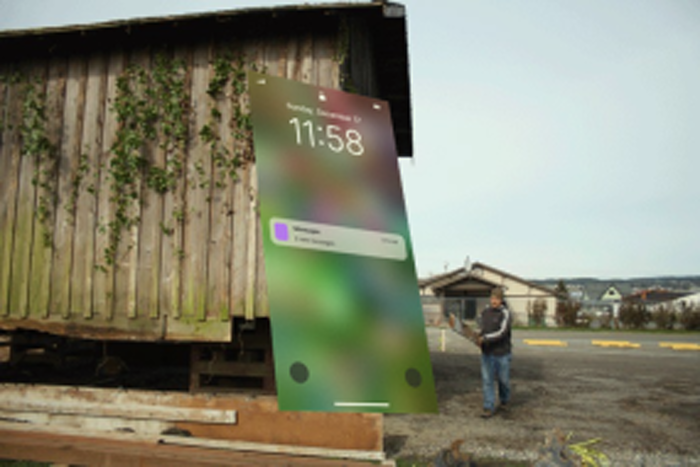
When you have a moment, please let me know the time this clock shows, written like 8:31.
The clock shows 11:58
